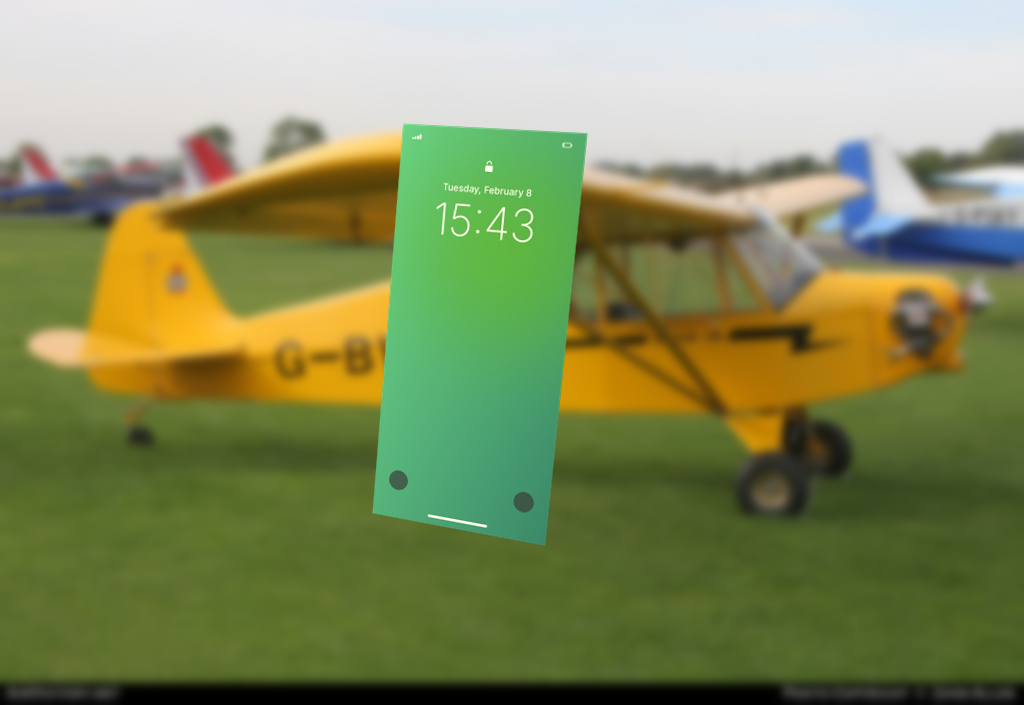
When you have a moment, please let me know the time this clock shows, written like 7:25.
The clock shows 15:43
